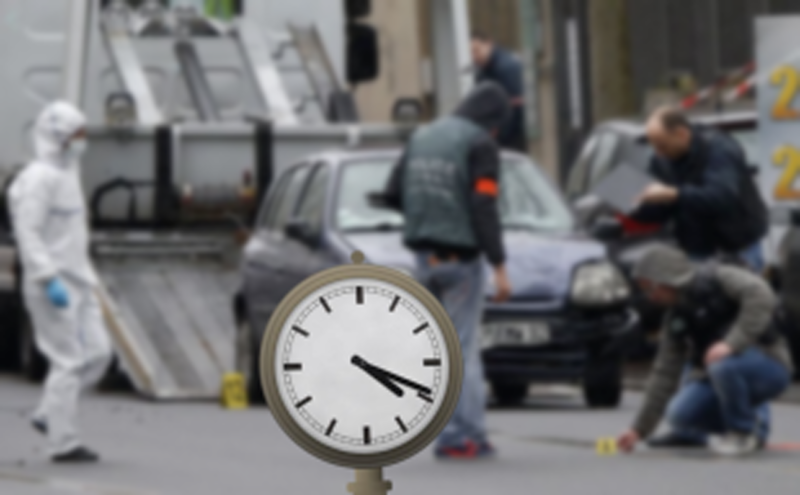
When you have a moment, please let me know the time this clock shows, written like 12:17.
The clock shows 4:19
